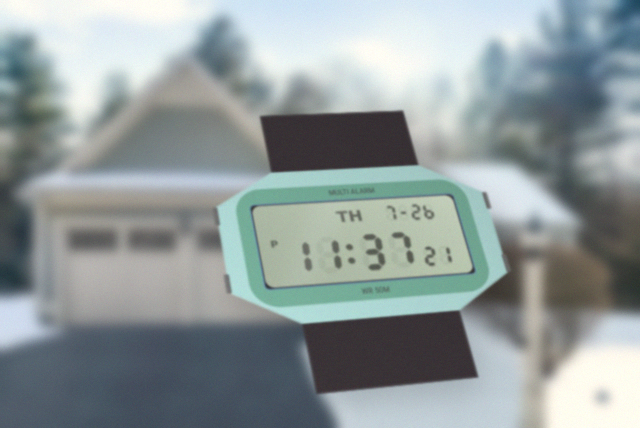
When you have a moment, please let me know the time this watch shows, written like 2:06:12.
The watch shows 11:37:21
